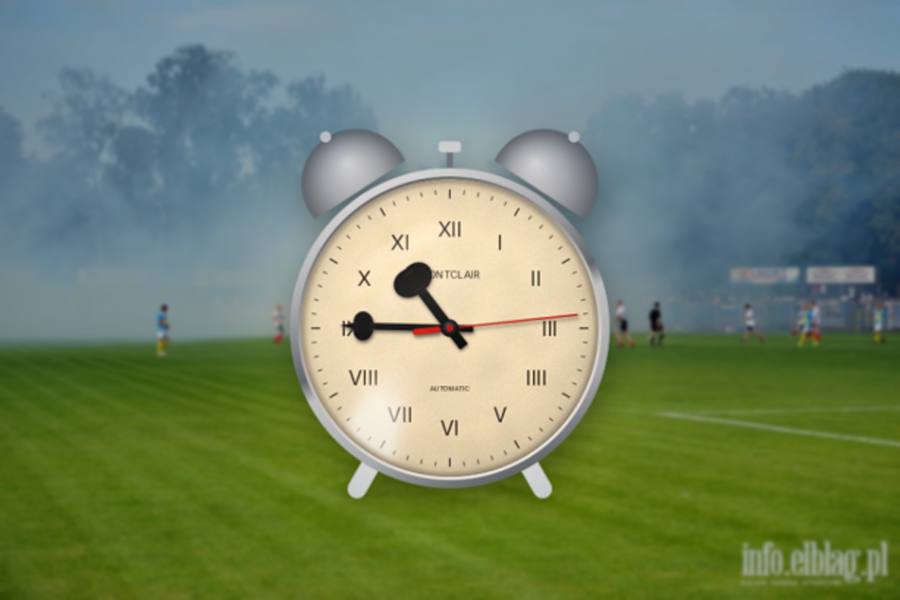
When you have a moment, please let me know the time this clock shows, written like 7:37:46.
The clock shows 10:45:14
